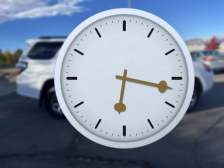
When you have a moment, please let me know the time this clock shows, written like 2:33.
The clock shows 6:17
